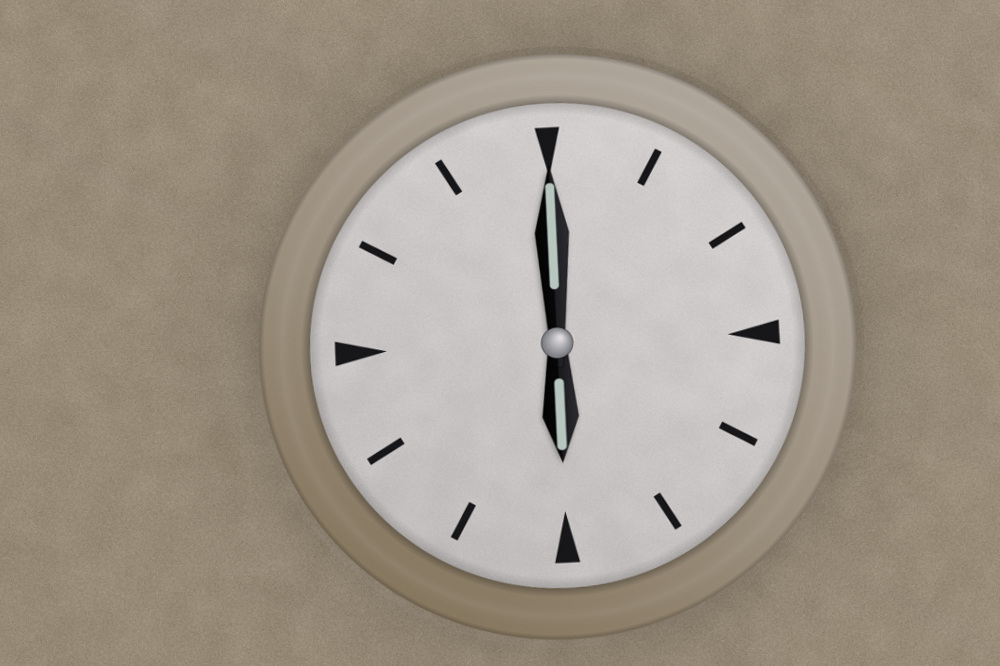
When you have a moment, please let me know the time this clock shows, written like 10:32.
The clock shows 6:00
